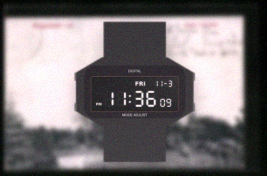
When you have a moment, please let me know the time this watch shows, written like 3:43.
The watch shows 11:36
